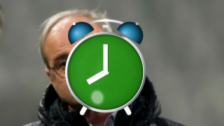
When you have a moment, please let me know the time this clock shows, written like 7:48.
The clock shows 8:00
